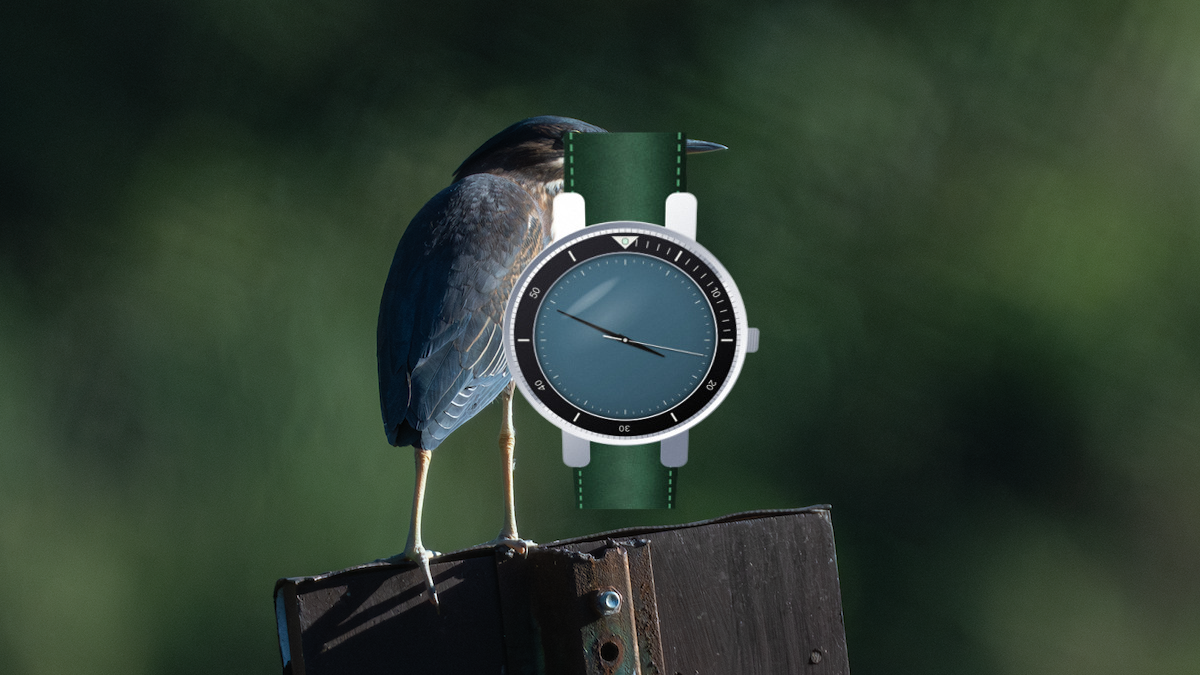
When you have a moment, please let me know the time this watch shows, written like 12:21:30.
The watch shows 3:49:17
